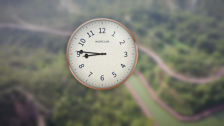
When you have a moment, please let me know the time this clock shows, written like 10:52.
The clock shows 8:46
